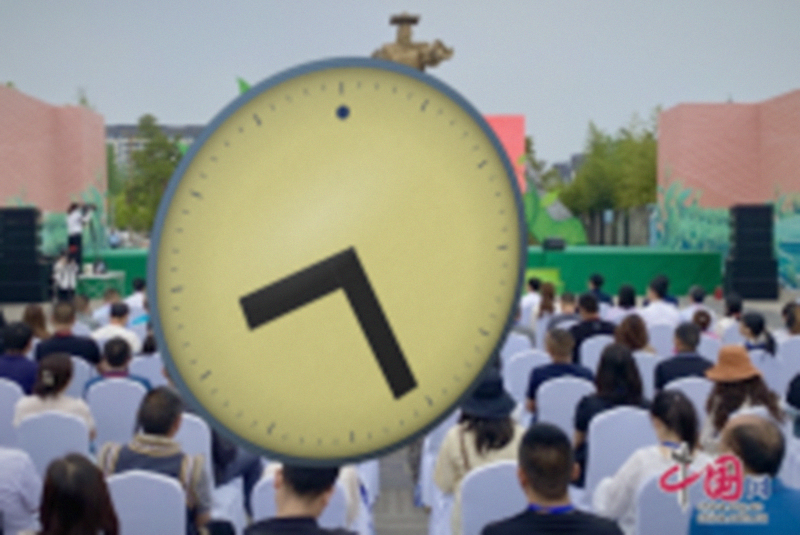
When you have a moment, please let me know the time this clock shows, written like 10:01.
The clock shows 8:26
